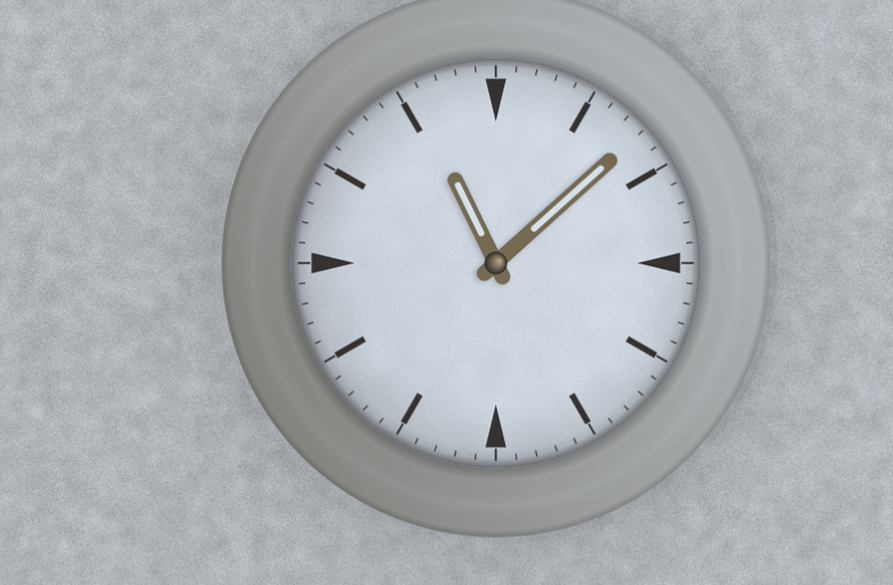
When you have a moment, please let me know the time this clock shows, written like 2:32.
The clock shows 11:08
